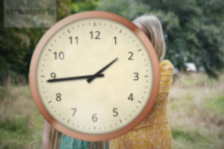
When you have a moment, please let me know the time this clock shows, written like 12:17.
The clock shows 1:44
